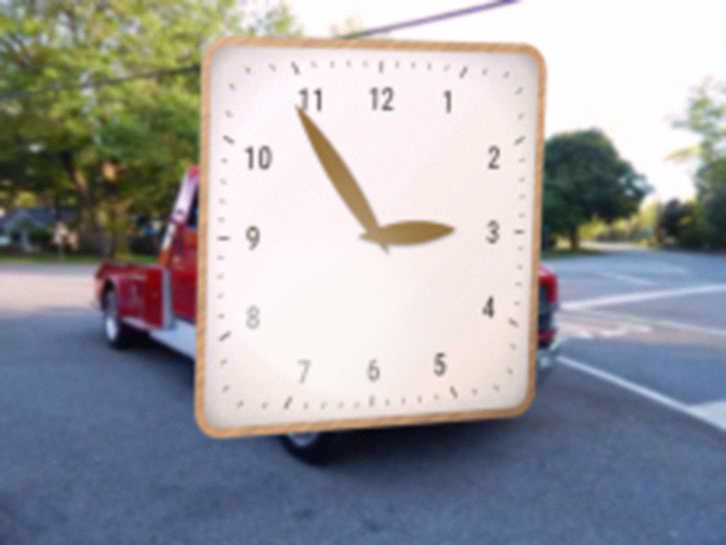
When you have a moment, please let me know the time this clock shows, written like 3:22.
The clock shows 2:54
